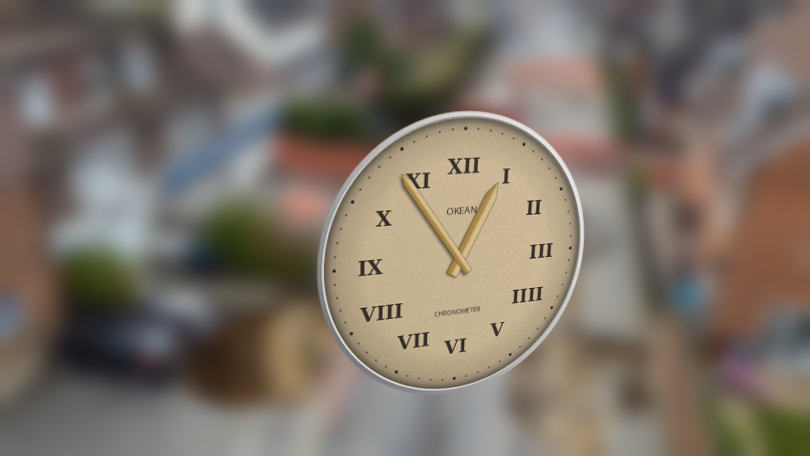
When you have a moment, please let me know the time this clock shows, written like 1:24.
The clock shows 12:54
